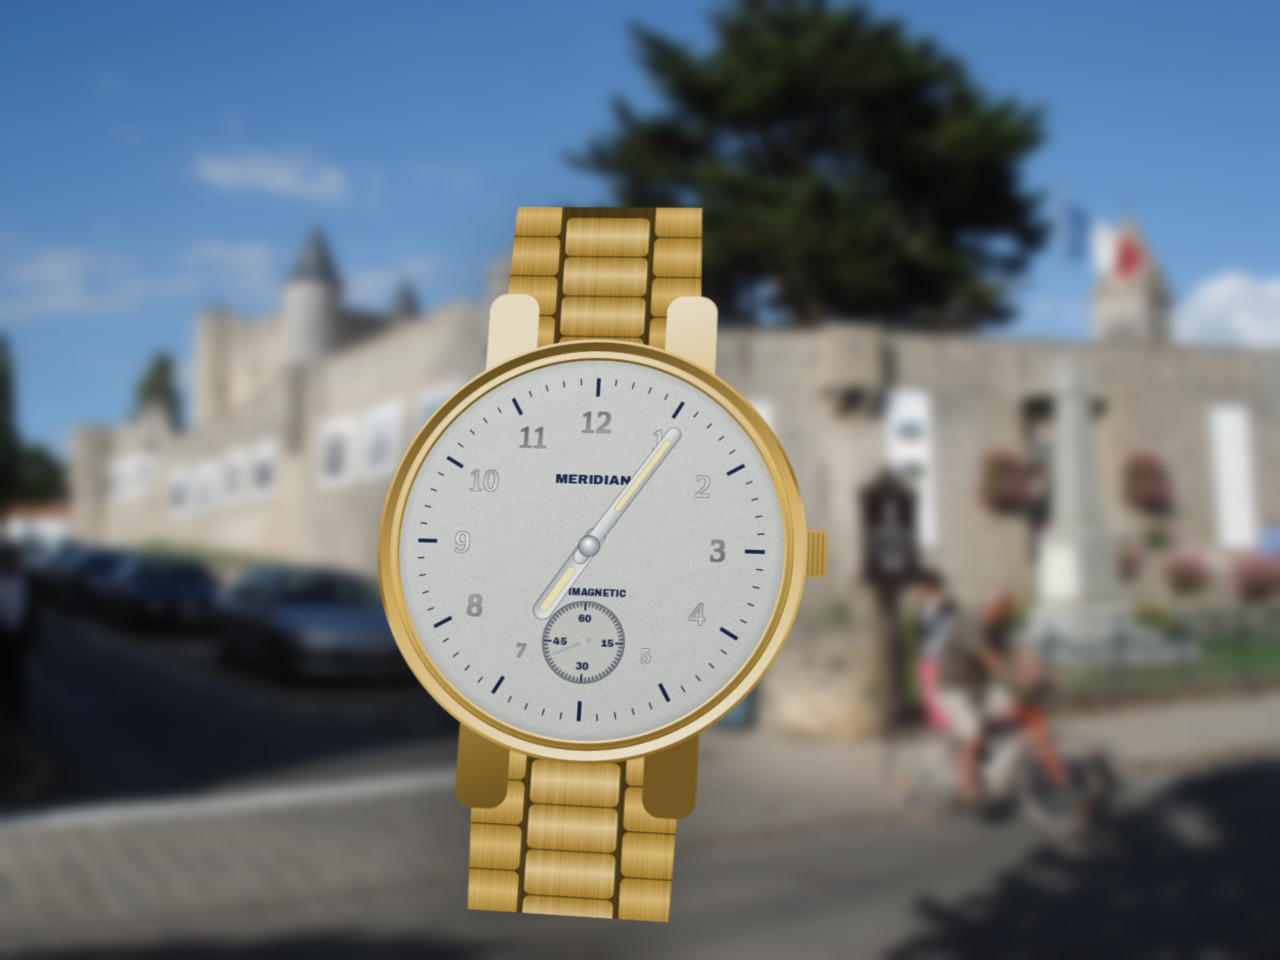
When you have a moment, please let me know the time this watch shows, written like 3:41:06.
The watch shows 7:05:41
